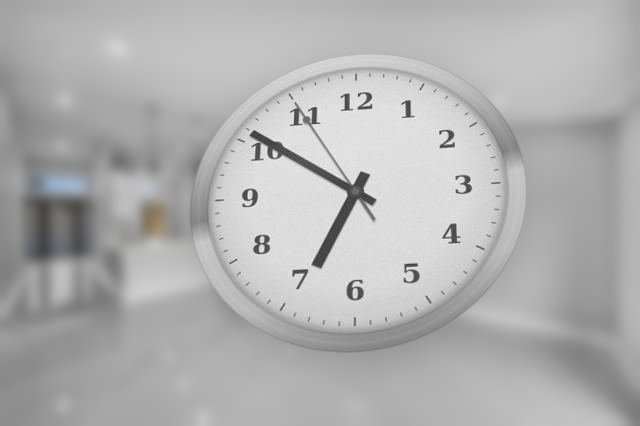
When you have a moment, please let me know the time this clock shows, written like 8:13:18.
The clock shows 6:50:55
